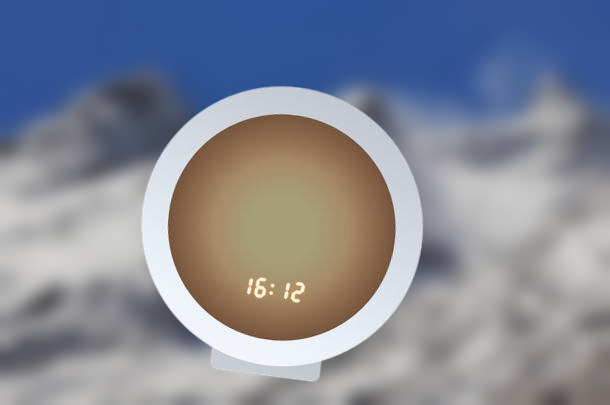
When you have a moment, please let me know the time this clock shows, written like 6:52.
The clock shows 16:12
